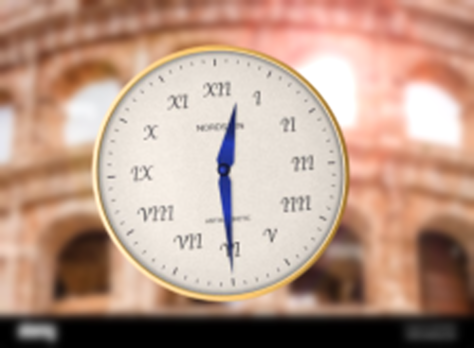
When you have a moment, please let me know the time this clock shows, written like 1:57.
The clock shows 12:30
